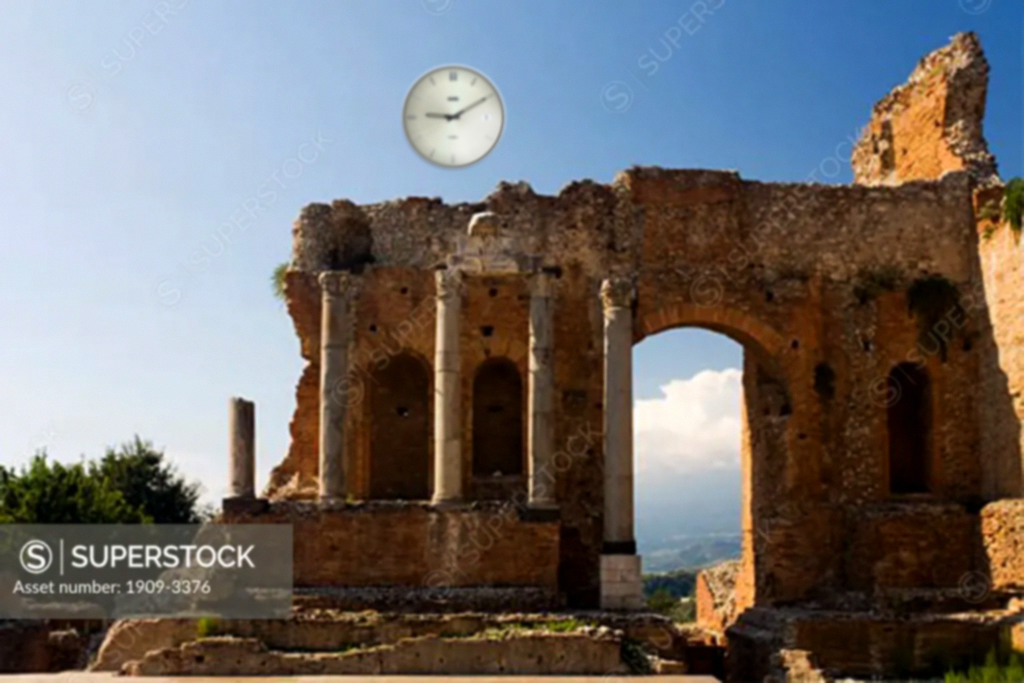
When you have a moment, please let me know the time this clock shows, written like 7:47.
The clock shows 9:10
